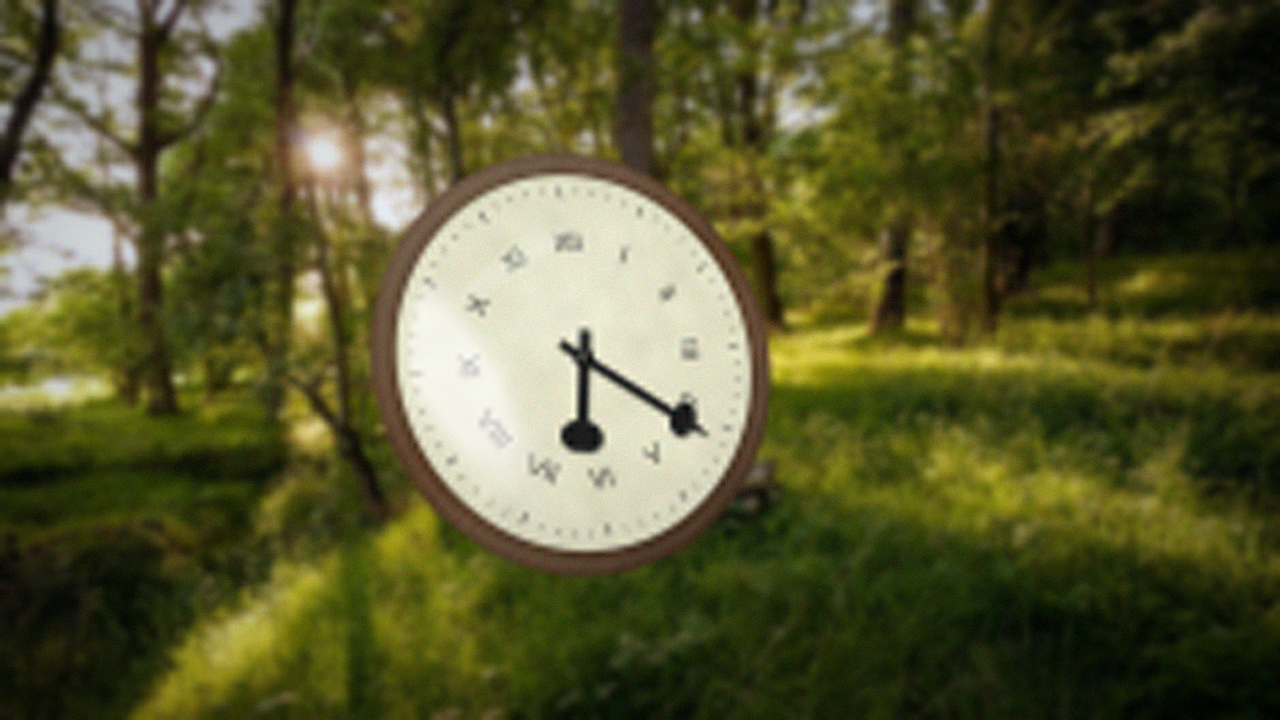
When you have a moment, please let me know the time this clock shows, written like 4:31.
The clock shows 6:21
